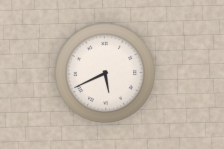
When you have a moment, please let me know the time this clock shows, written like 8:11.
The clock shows 5:41
